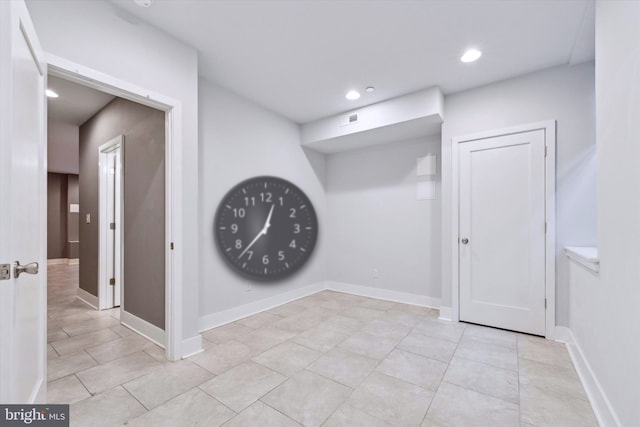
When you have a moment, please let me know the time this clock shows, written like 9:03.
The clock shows 12:37
